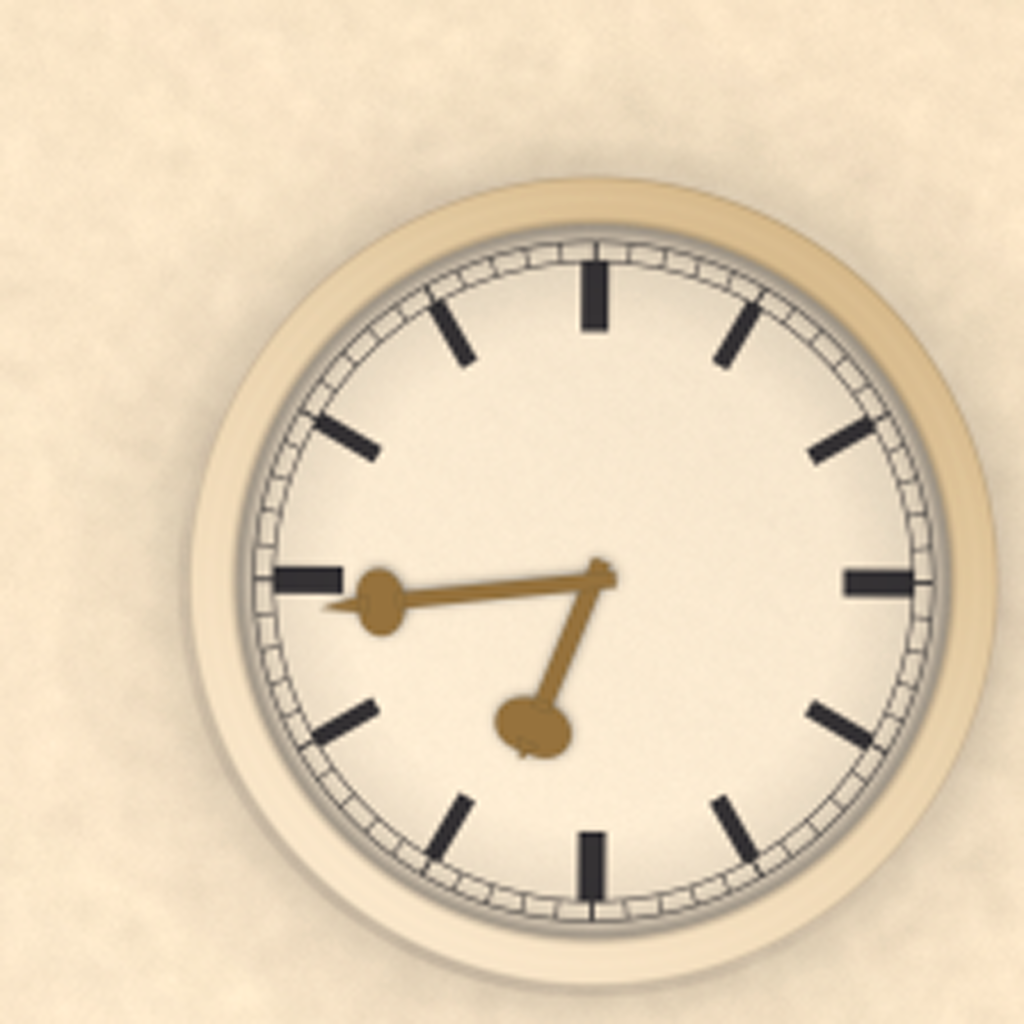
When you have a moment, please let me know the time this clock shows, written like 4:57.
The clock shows 6:44
